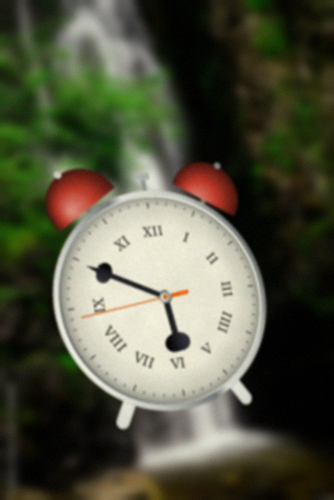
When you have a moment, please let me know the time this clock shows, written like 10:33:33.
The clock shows 5:49:44
